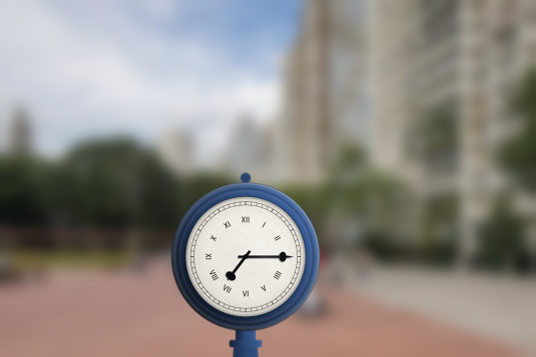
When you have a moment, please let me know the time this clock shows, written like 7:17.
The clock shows 7:15
